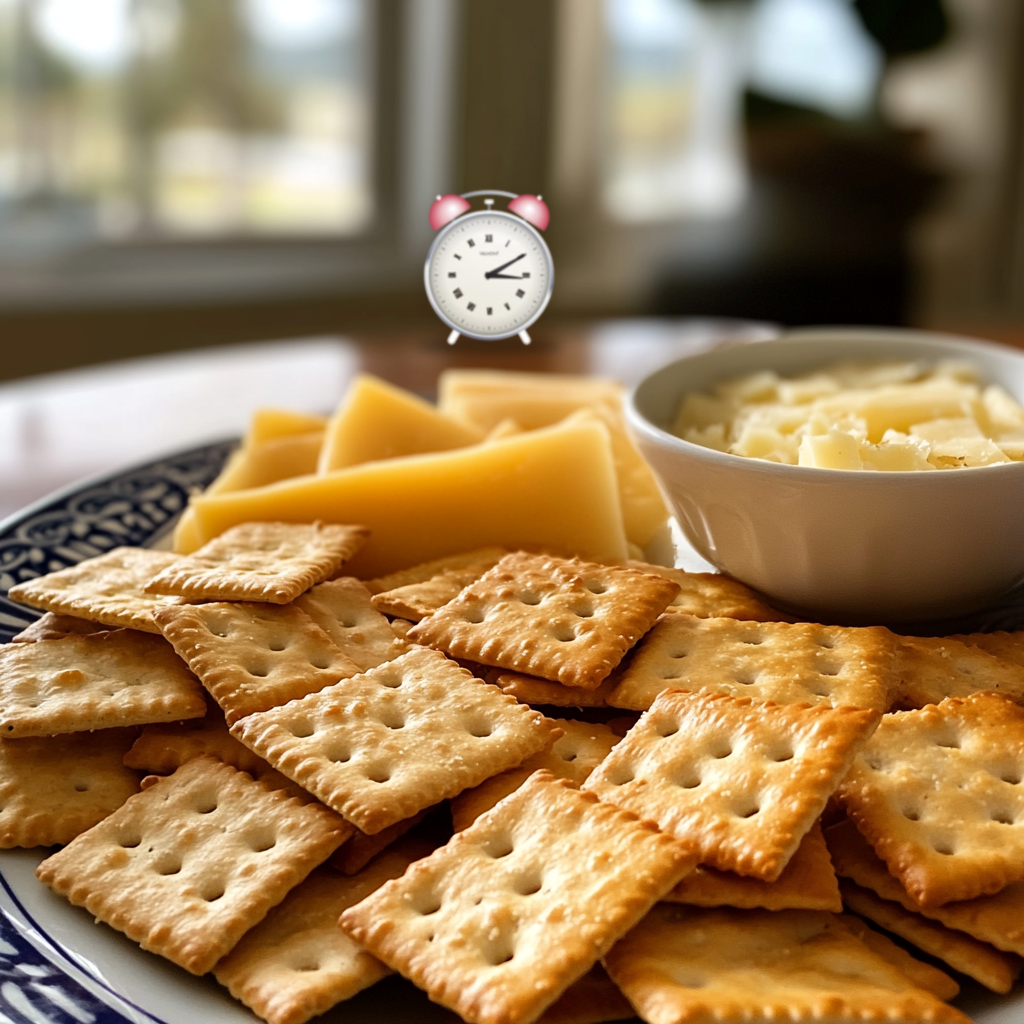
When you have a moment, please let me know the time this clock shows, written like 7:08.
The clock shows 3:10
